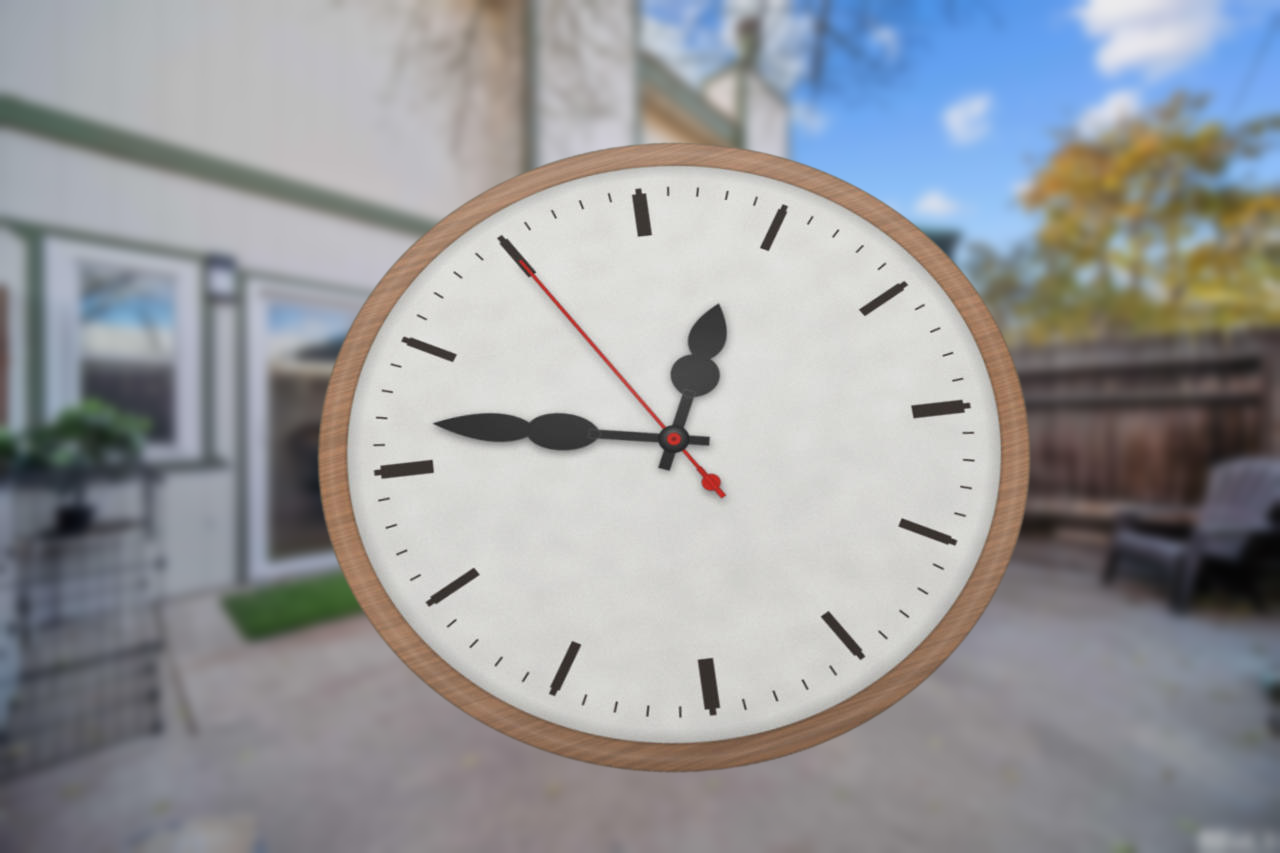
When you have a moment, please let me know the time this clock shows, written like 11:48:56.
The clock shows 12:46:55
